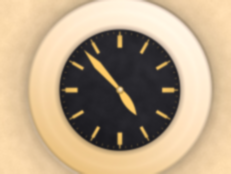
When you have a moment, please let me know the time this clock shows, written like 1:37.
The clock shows 4:53
